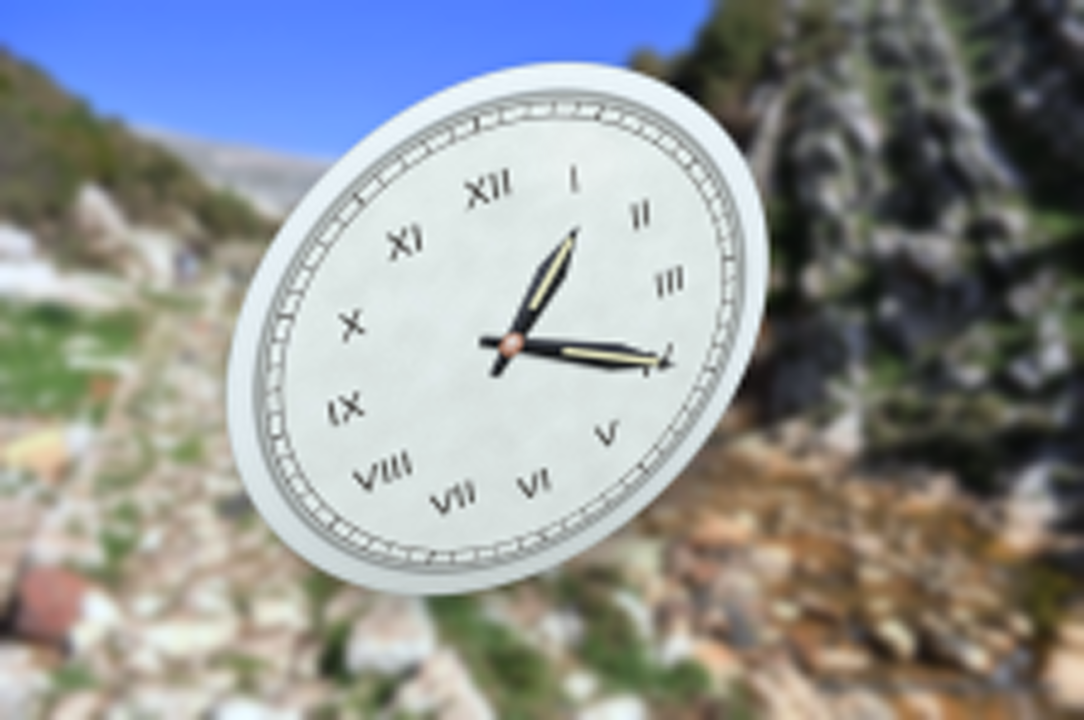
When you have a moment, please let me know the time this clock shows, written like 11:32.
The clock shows 1:20
